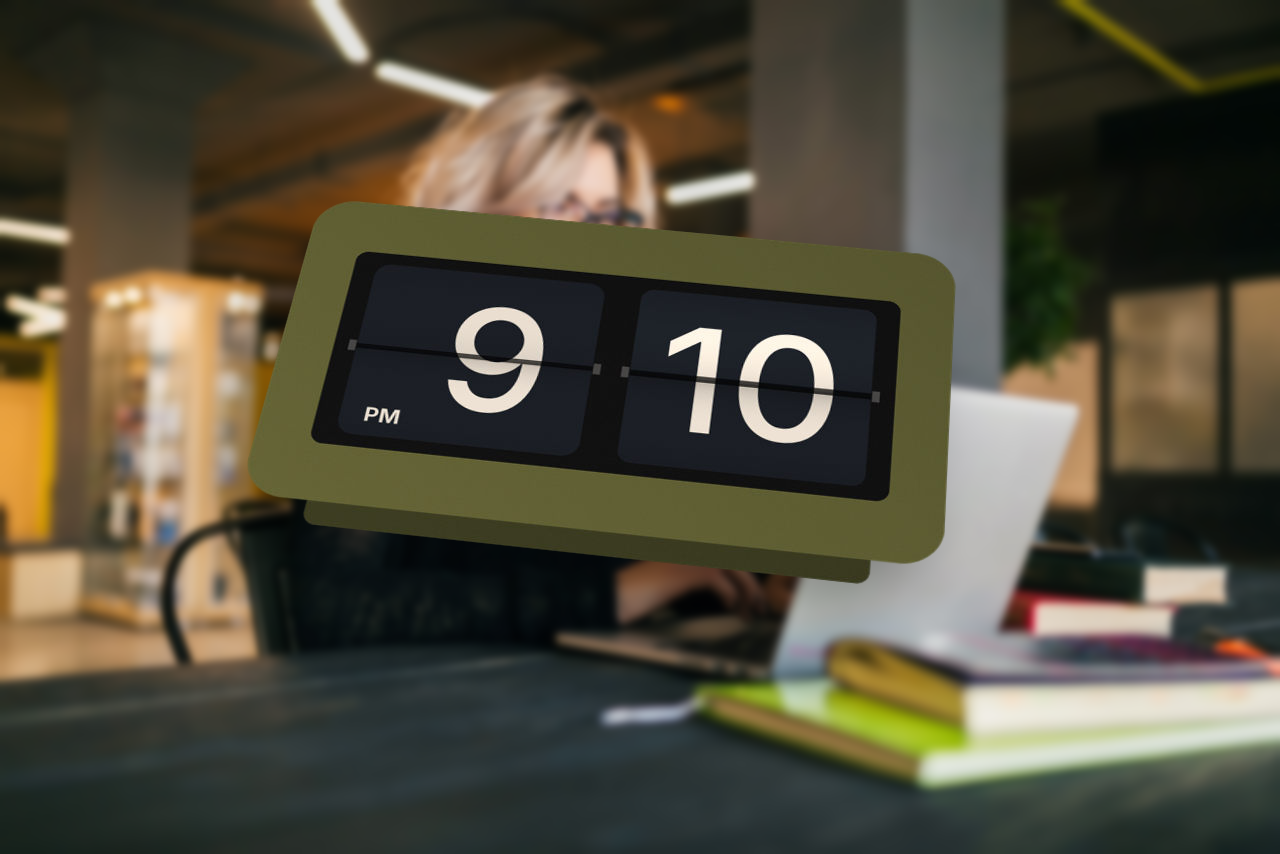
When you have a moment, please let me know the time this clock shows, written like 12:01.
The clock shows 9:10
